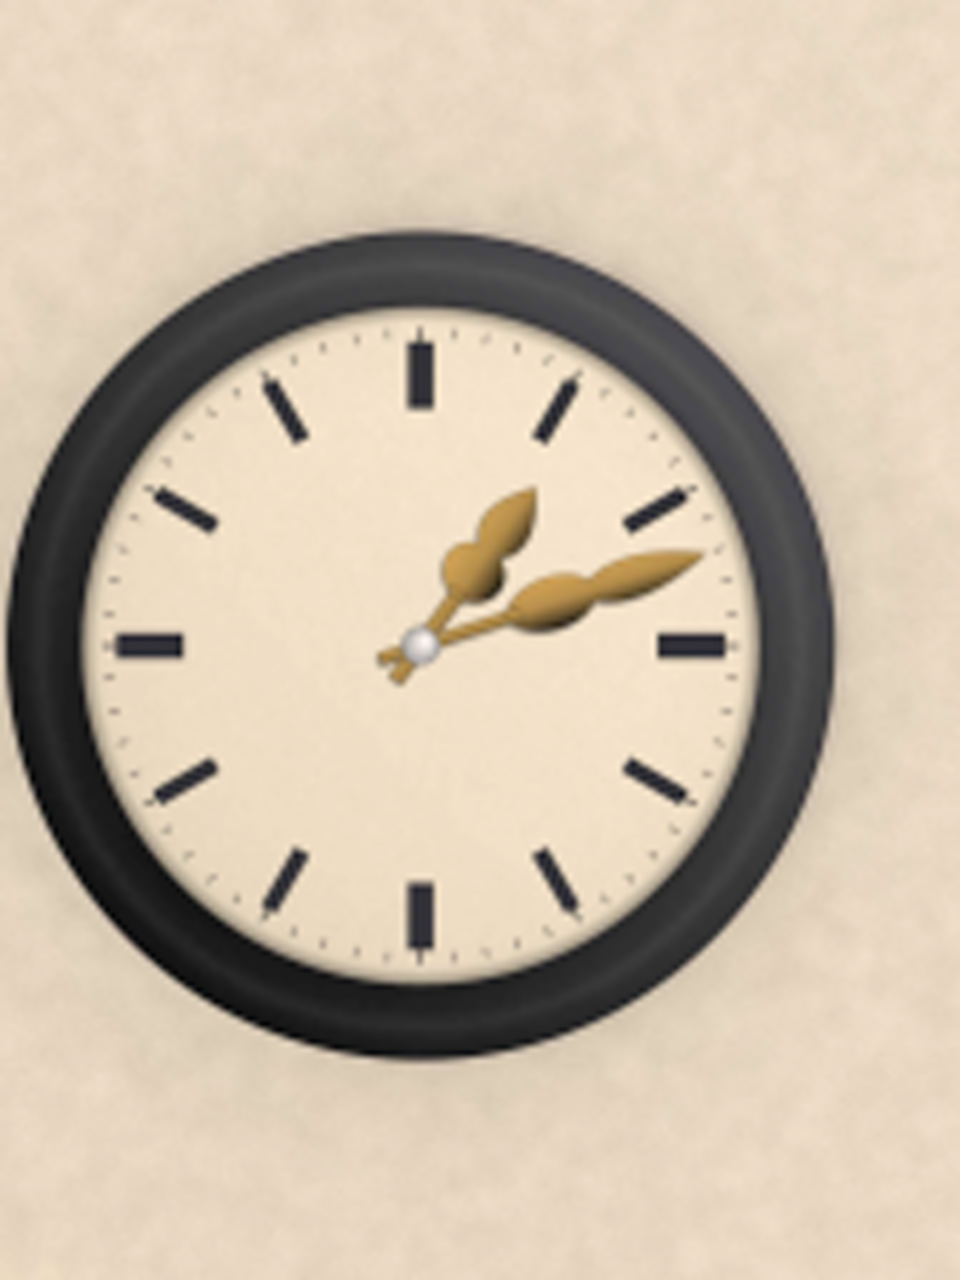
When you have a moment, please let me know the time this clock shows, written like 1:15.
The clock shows 1:12
